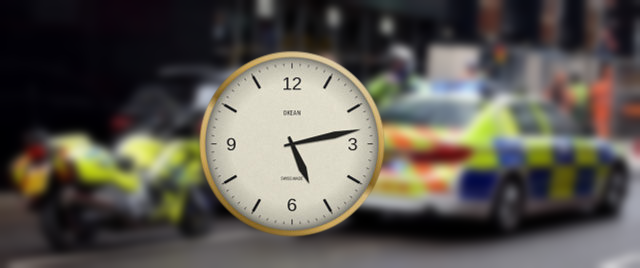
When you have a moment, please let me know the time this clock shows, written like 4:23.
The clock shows 5:13
